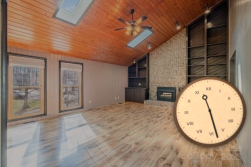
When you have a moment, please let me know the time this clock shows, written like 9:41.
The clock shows 11:28
